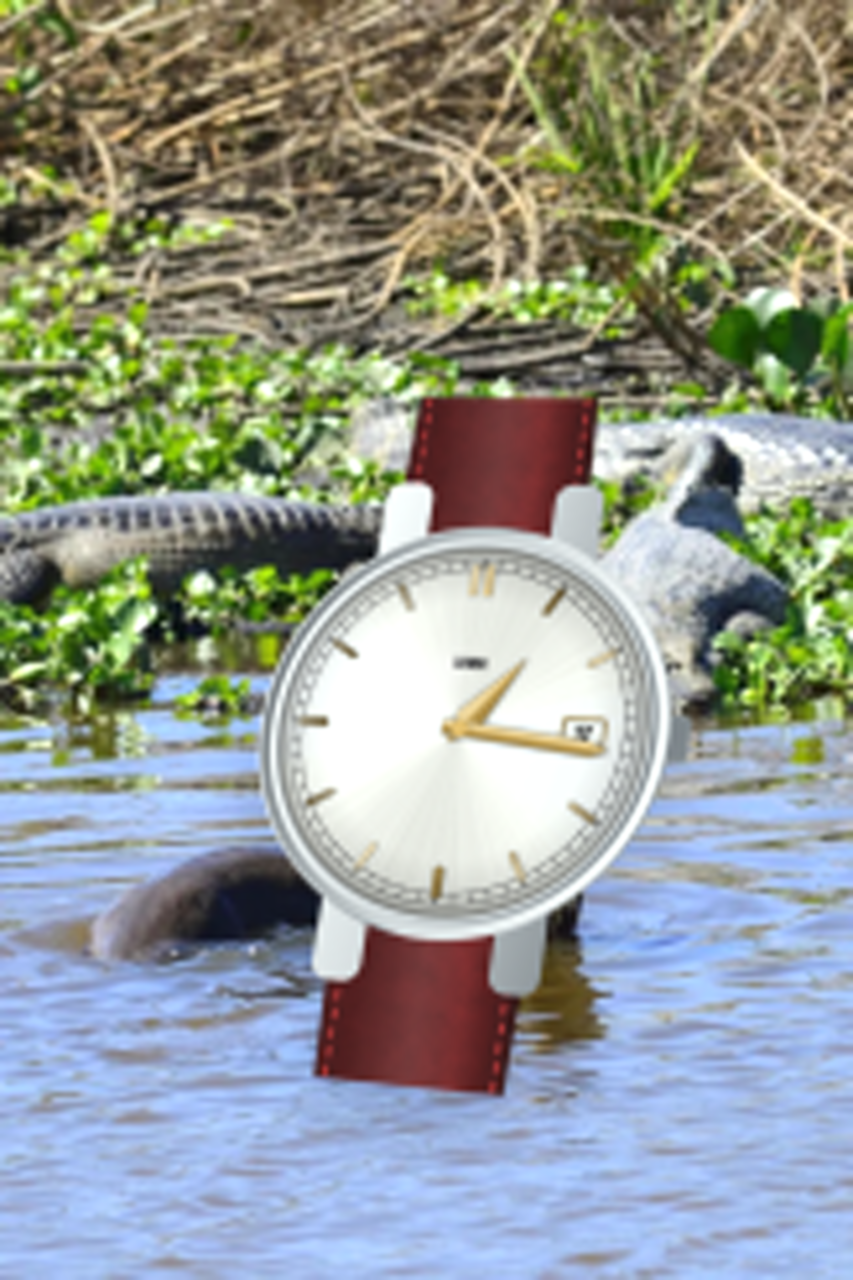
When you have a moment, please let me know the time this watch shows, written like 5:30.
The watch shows 1:16
